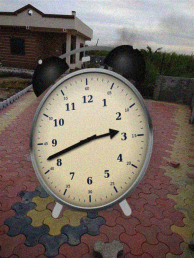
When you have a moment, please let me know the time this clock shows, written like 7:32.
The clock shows 2:42
